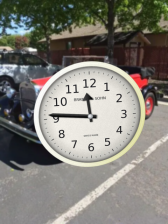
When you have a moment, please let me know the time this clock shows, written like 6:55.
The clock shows 11:46
